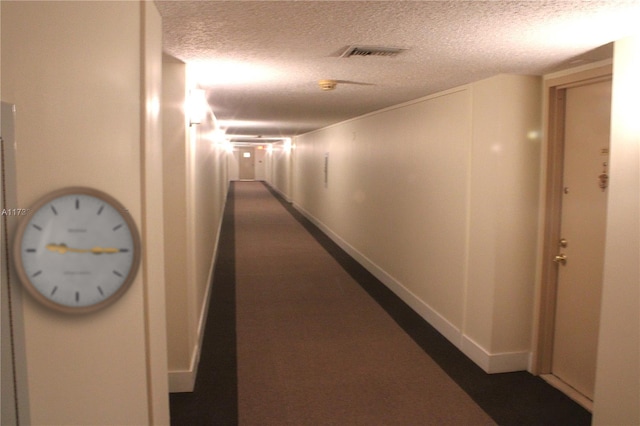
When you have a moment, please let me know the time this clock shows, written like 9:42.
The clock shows 9:15
